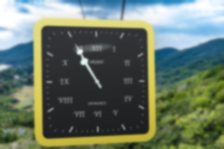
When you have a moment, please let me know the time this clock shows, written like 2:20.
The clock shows 10:55
